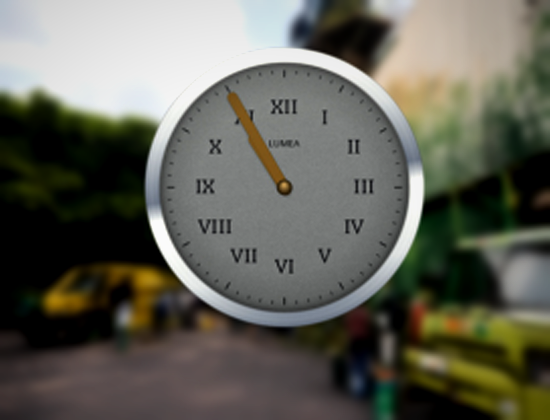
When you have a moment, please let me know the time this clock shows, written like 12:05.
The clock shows 10:55
